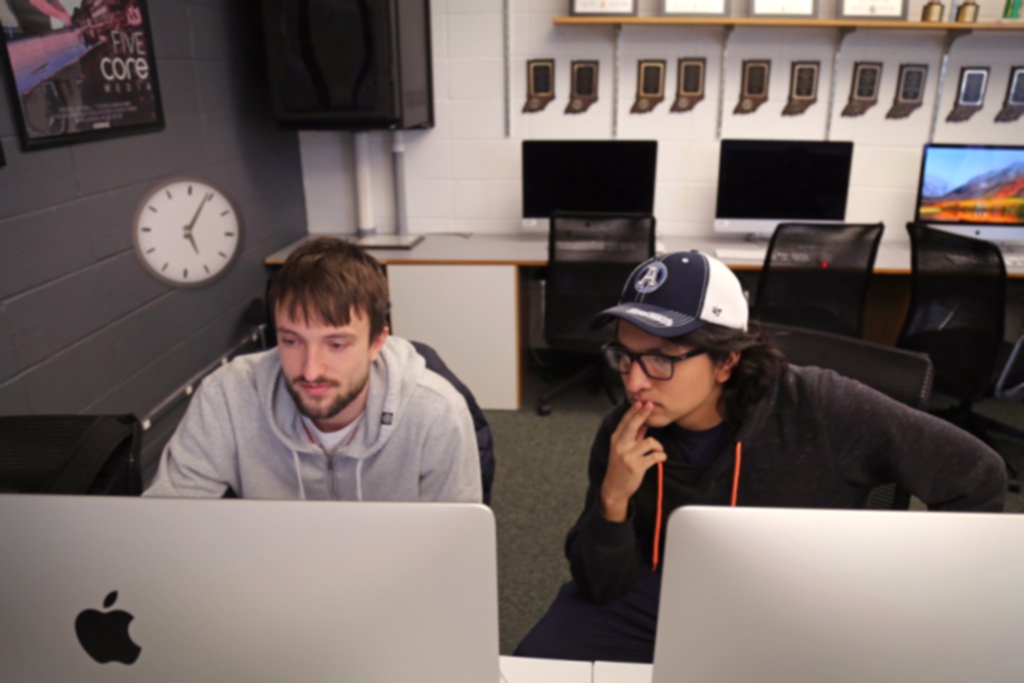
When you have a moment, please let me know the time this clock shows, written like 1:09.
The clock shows 5:04
